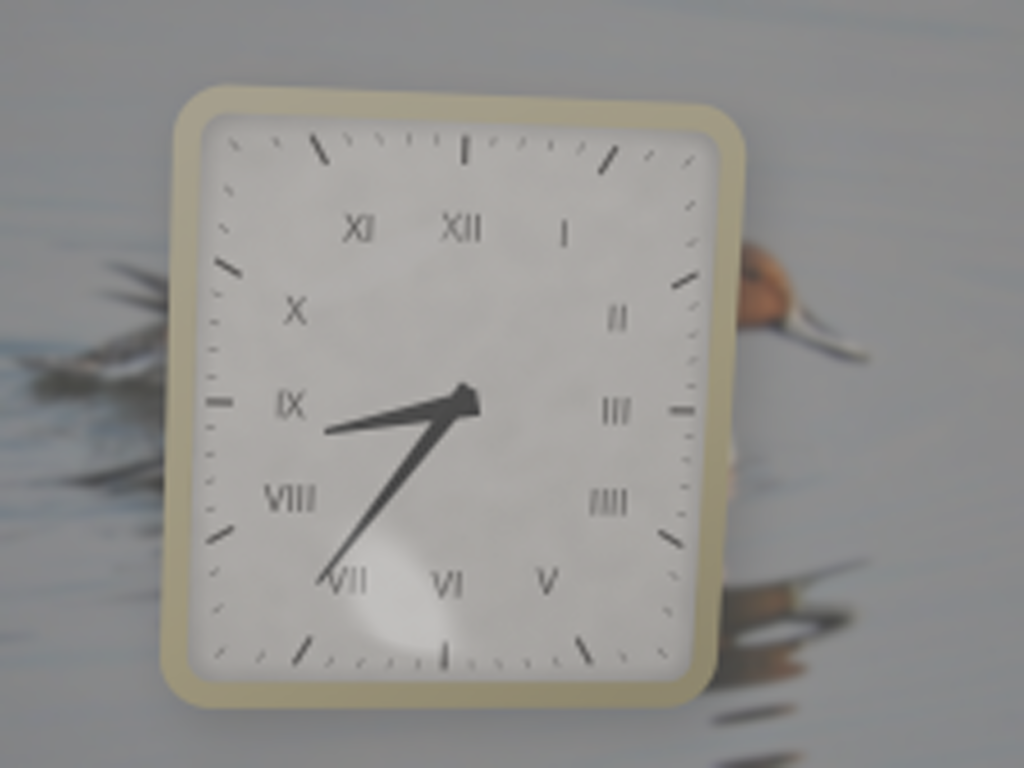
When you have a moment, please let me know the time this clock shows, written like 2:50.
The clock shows 8:36
